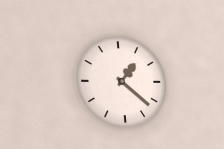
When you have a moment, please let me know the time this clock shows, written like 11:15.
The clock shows 1:22
